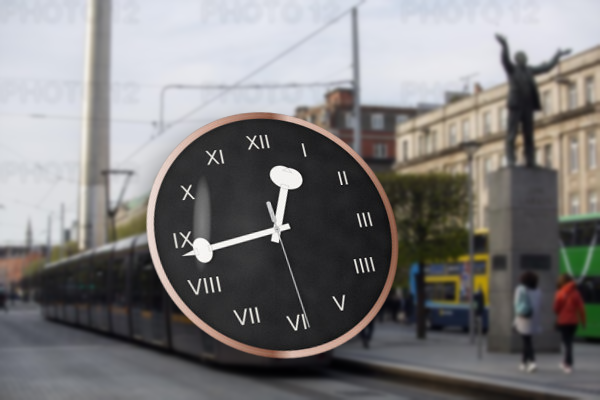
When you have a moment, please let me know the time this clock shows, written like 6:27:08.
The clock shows 12:43:29
